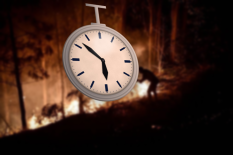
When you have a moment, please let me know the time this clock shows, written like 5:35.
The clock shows 5:52
